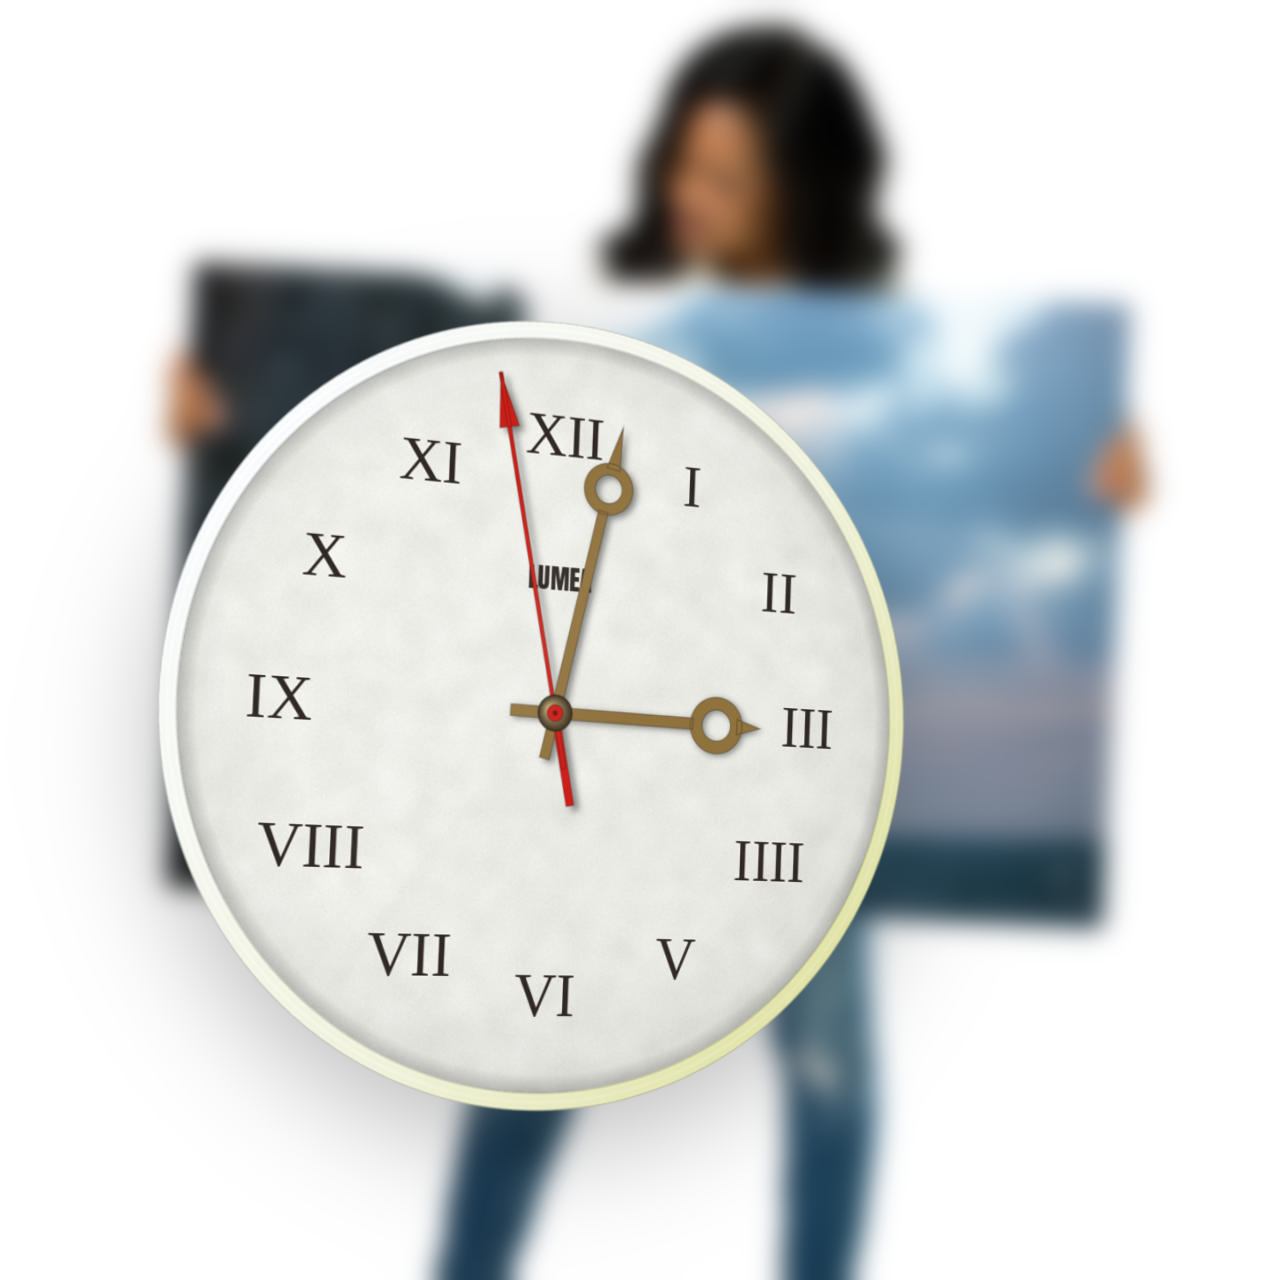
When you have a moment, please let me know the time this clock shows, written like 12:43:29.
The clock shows 3:01:58
